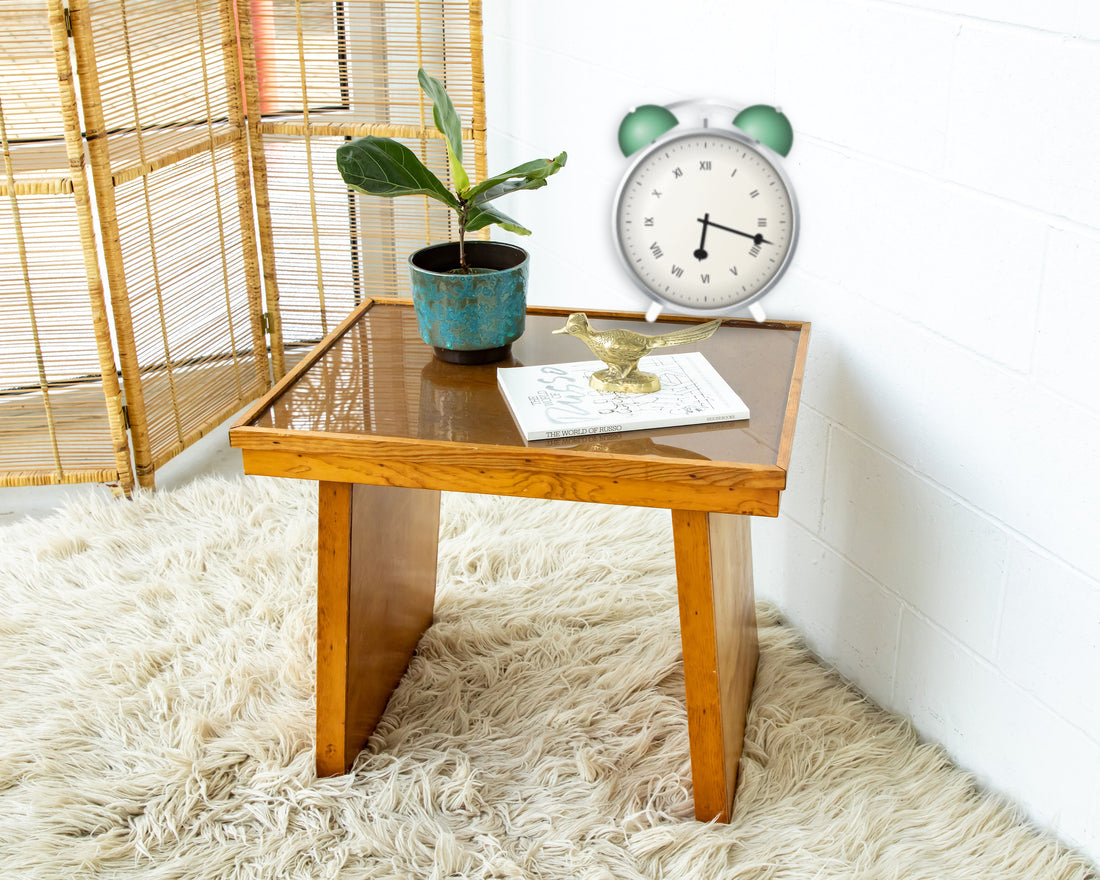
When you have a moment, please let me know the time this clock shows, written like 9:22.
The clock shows 6:18
